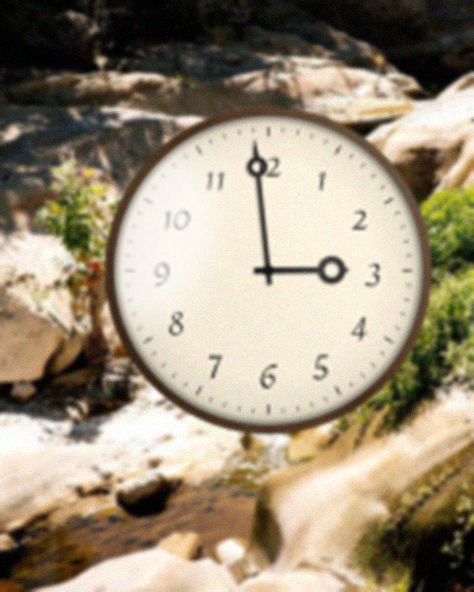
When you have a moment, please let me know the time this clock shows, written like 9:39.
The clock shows 2:59
